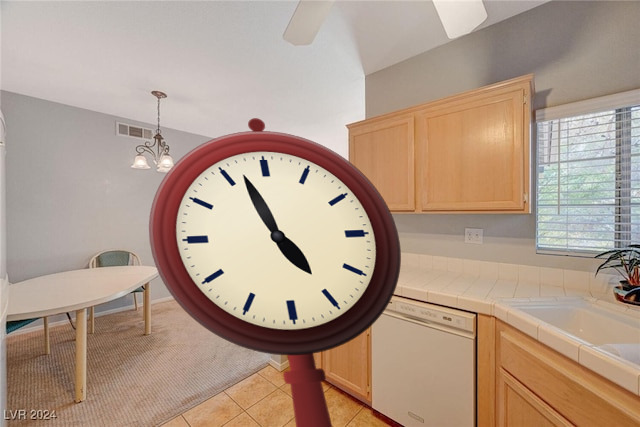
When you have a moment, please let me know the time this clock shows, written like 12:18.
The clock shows 4:57
